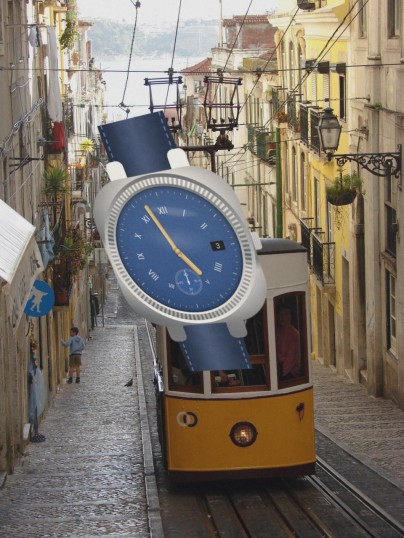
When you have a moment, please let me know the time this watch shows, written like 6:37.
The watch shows 4:57
